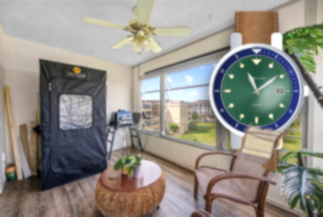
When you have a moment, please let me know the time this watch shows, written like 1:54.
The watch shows 11:09
